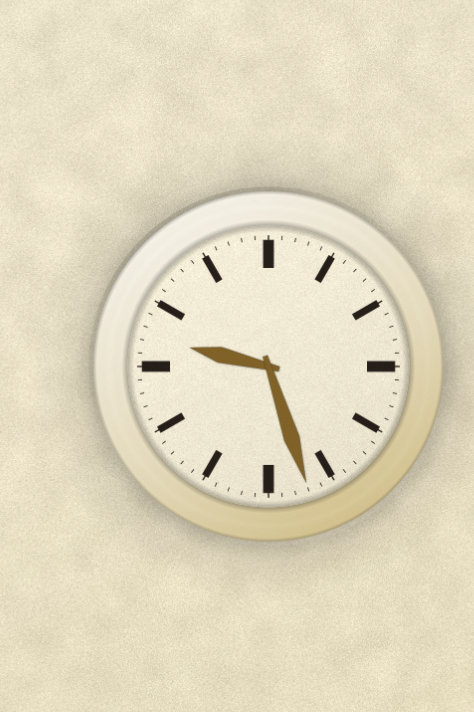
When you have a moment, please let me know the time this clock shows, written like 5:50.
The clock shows 9:27
